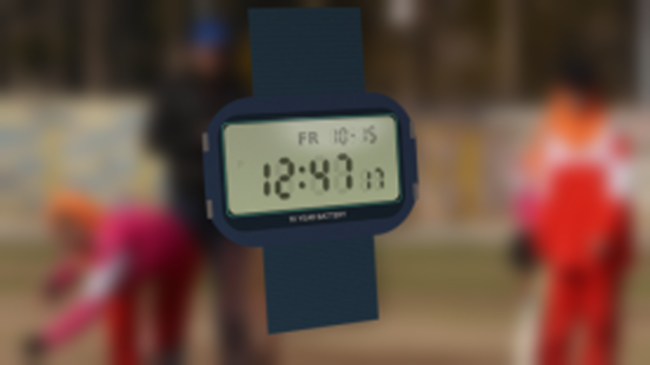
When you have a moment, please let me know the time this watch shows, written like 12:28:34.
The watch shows 12:47:17
